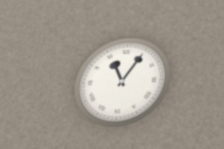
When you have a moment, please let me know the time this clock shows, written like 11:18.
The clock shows 11:05
